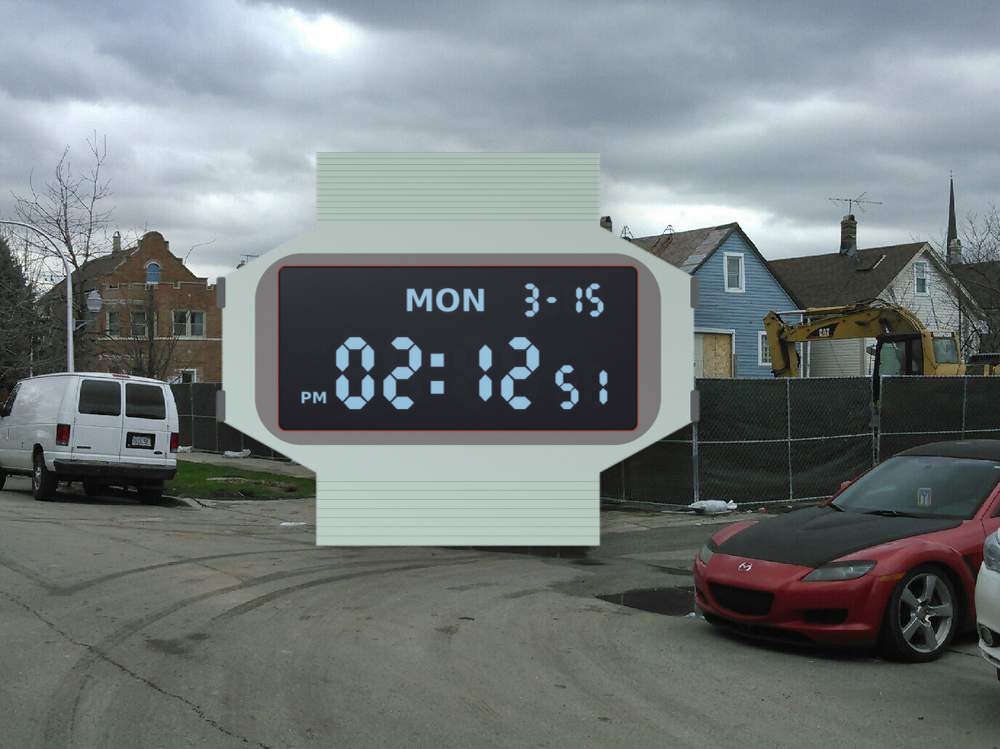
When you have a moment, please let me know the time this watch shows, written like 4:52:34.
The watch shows 2:12:51
